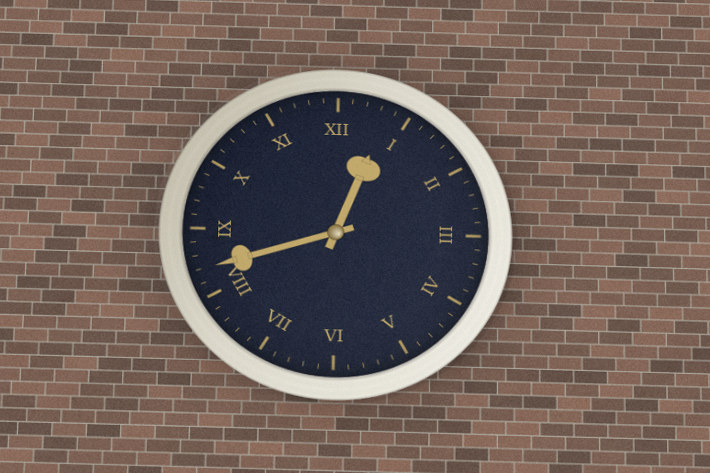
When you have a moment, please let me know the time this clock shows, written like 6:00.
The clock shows 12:42
